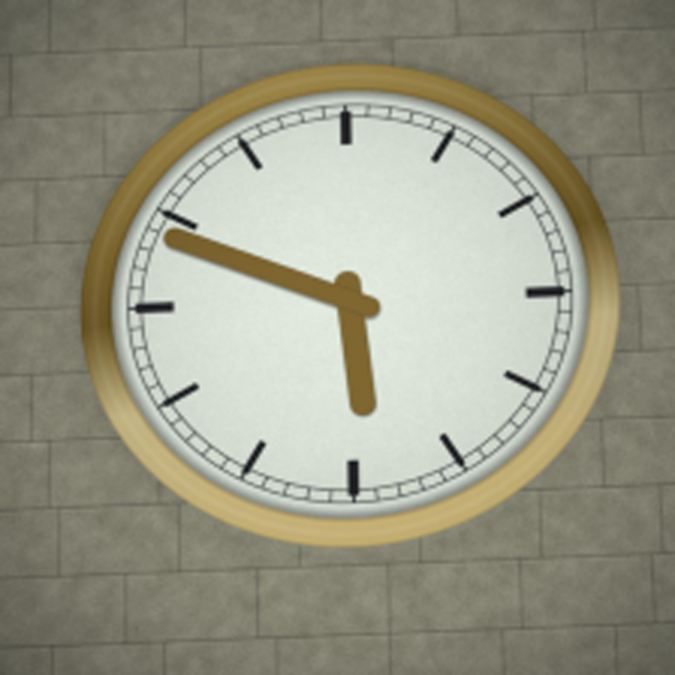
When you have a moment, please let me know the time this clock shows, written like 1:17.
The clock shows 5:49
